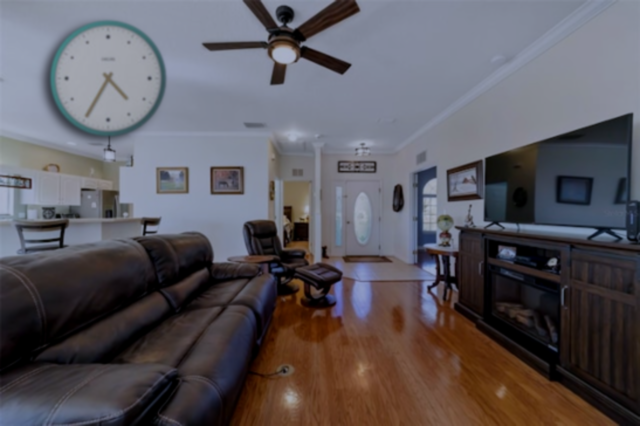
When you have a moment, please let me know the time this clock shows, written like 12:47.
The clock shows 4:35
